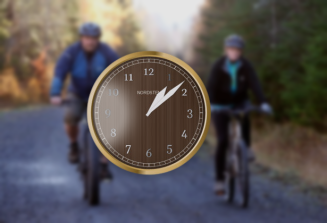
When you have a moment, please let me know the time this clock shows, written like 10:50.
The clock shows 1:08
